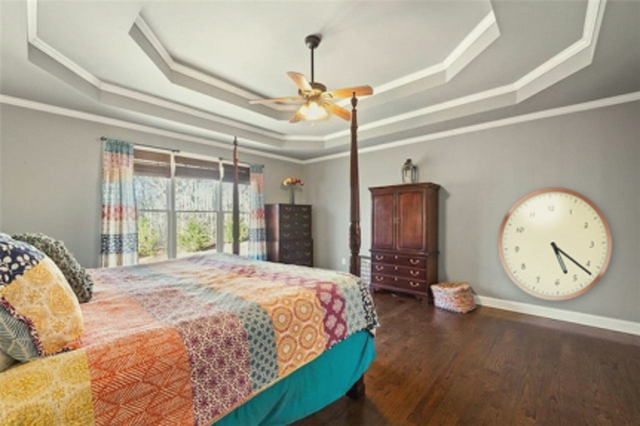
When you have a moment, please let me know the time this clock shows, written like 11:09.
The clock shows 5:22
